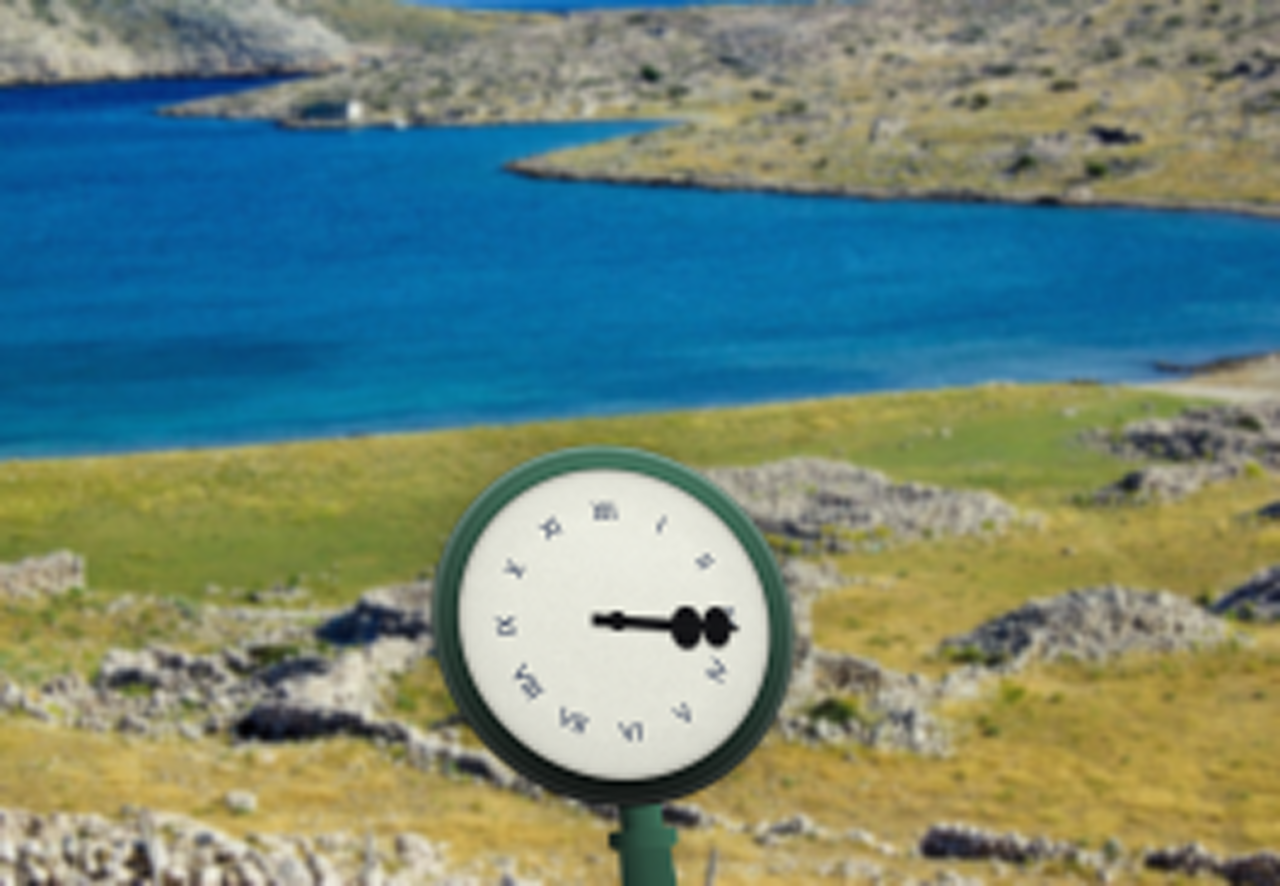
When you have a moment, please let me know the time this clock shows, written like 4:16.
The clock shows 3:16
